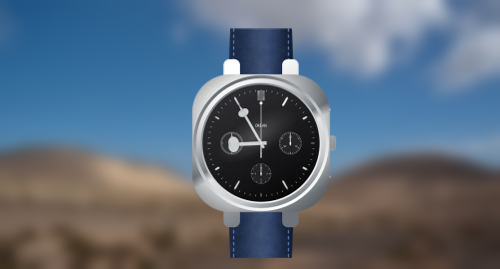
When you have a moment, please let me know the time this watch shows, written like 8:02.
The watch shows 8:55
